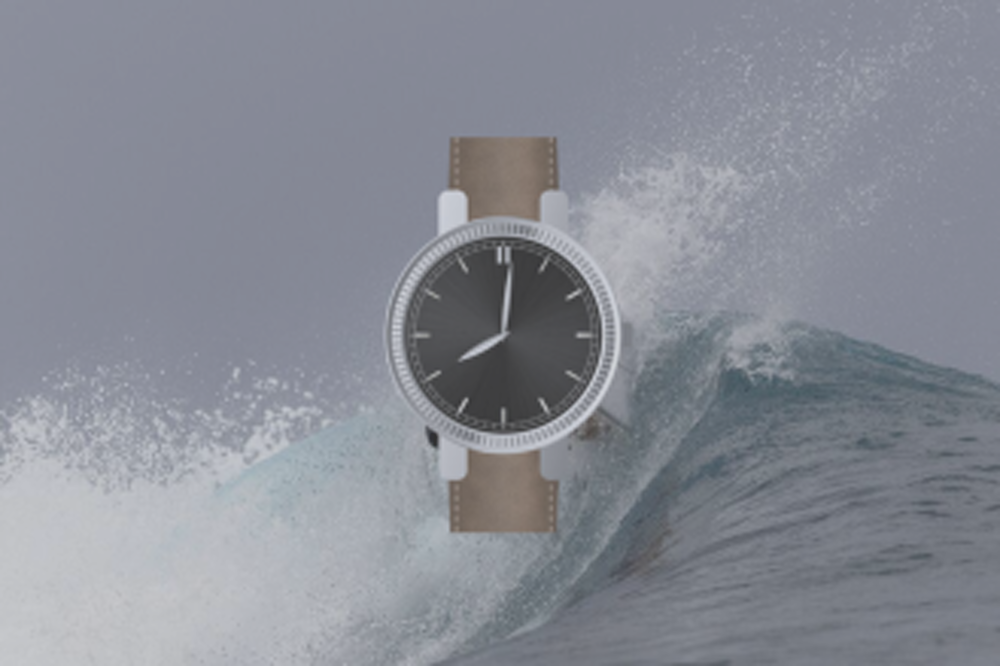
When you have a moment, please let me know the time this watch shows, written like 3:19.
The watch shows 8:01
